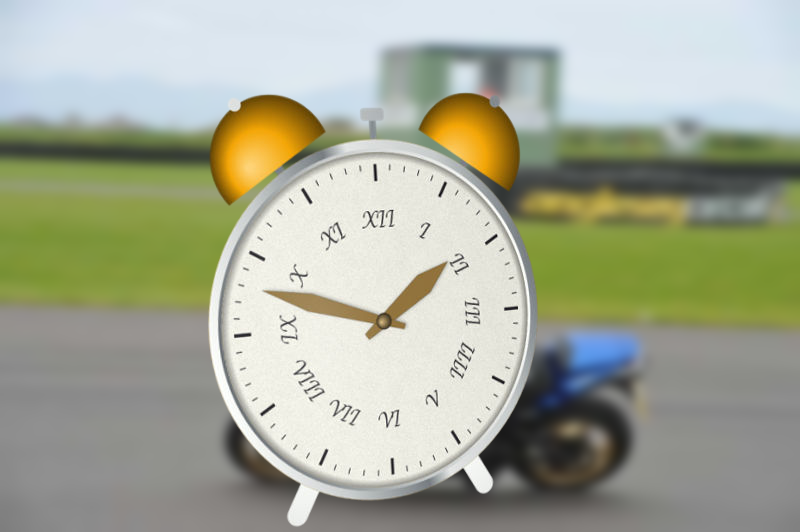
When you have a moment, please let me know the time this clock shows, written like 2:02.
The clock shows 1:48
